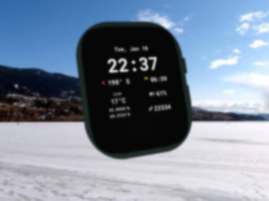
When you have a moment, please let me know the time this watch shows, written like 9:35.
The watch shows 22:37
